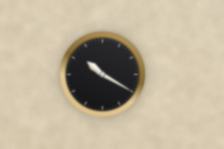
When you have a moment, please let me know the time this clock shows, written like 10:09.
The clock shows 10:20
